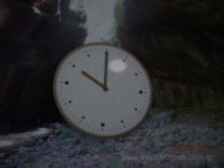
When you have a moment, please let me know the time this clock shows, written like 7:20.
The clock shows 10:00
